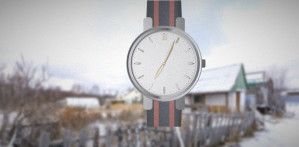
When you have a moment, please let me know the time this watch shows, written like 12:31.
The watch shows 7:04
